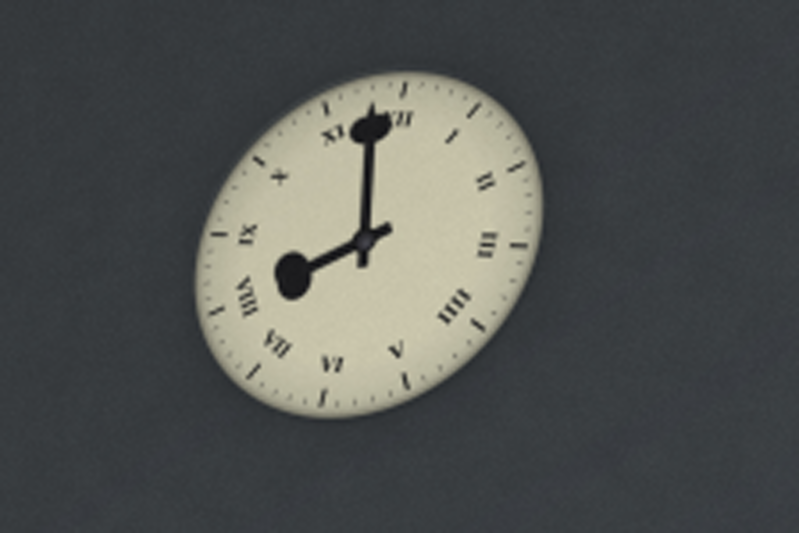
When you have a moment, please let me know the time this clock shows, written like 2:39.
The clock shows 7:58
